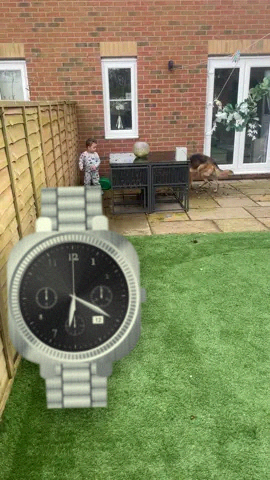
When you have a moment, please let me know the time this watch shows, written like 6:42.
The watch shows 6:20
